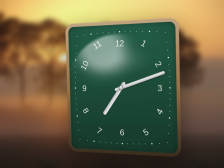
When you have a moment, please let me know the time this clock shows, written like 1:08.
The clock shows 7:12
